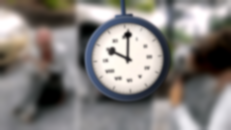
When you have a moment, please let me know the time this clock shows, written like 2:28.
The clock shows 10:01
